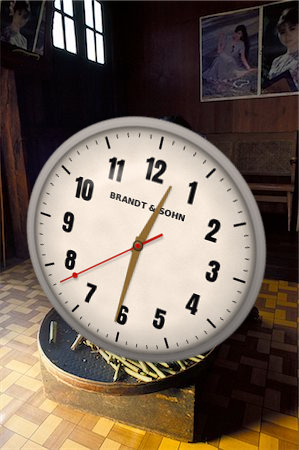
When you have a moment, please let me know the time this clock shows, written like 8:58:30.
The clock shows 12:30:38
